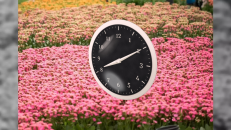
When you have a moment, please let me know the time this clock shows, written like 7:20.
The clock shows 8:10
